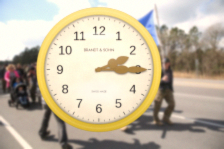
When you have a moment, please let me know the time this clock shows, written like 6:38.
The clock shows 2:15
